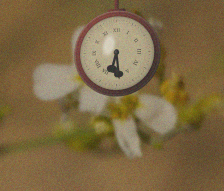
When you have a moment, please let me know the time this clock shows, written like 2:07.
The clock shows 6:29
